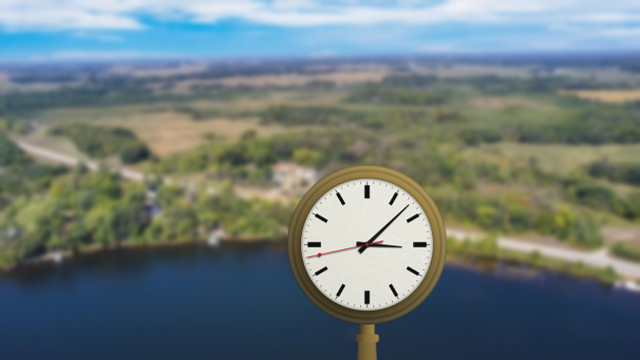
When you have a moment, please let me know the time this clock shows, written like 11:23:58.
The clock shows 3:07:43
